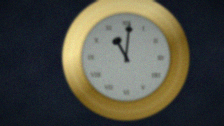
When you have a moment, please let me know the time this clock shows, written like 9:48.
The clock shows 11:01
